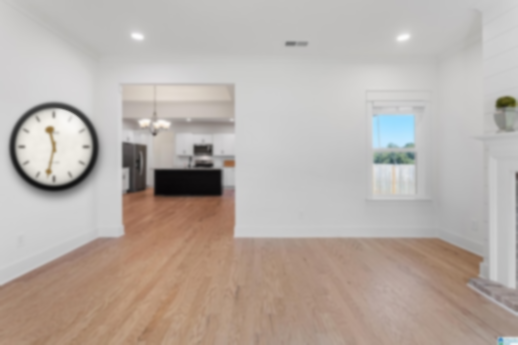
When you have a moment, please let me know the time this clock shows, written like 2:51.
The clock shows 11:32
